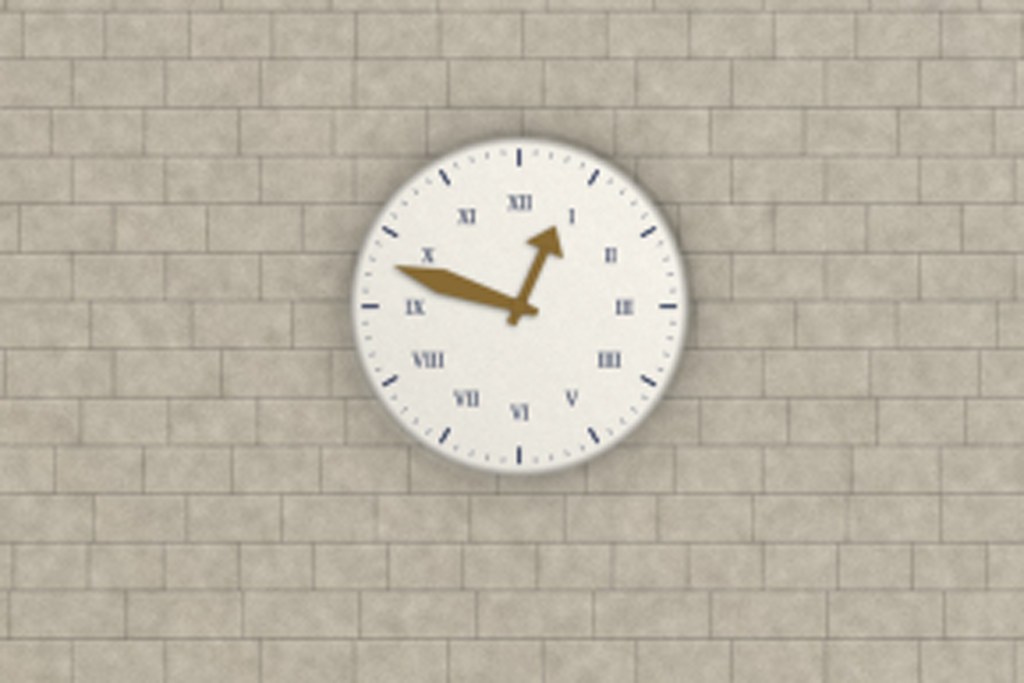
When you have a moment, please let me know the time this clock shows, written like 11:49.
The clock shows 12:48
